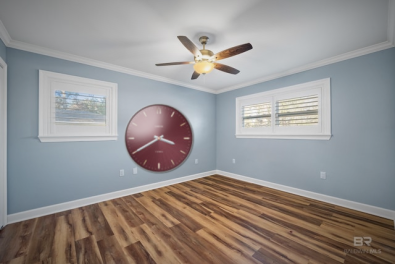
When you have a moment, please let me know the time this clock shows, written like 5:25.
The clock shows 3:40
